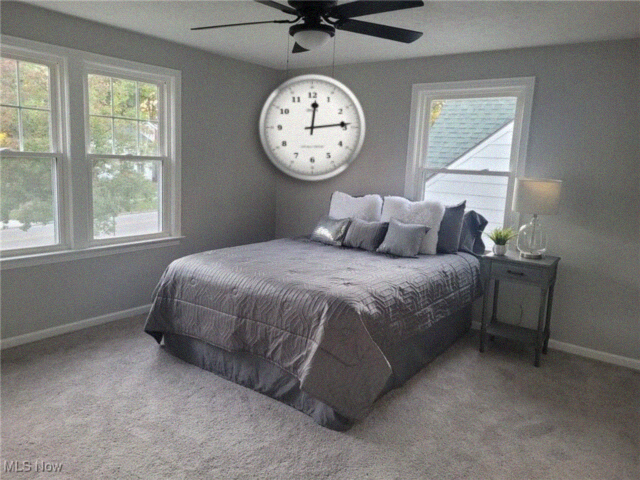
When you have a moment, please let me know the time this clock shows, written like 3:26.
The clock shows 12:14
